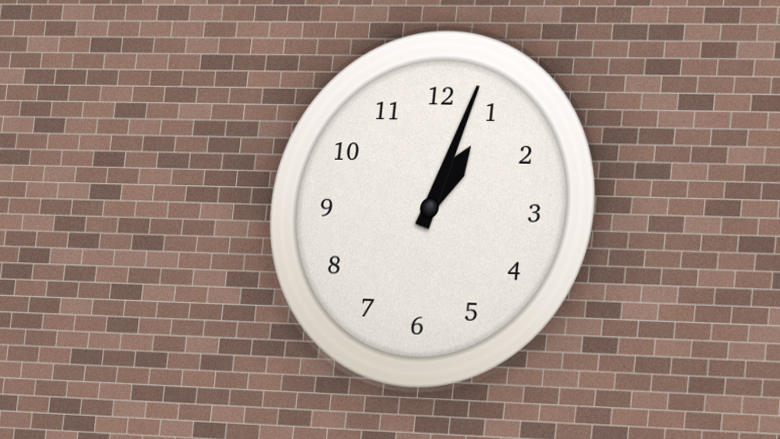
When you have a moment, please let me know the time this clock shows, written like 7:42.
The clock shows 1:03
